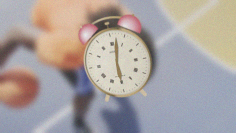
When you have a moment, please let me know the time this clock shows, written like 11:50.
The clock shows 6:02
